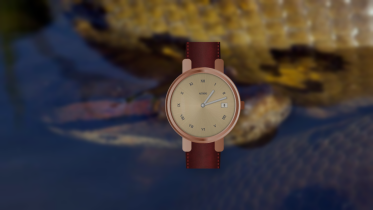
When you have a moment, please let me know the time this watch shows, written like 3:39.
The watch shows 1:12
